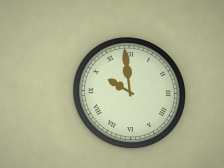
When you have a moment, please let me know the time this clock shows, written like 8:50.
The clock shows 9:59
